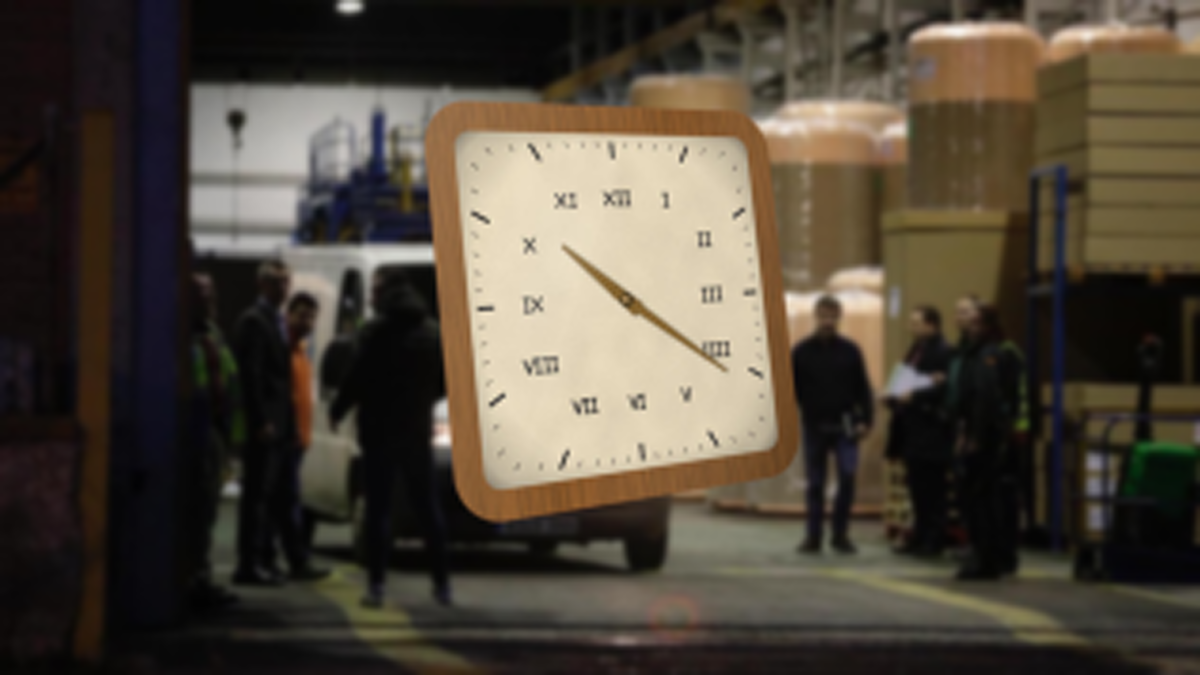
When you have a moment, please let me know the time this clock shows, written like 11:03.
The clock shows 10:21
